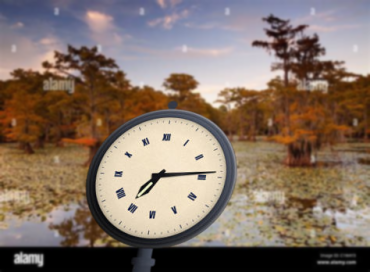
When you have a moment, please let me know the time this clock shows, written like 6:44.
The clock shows 7:14
